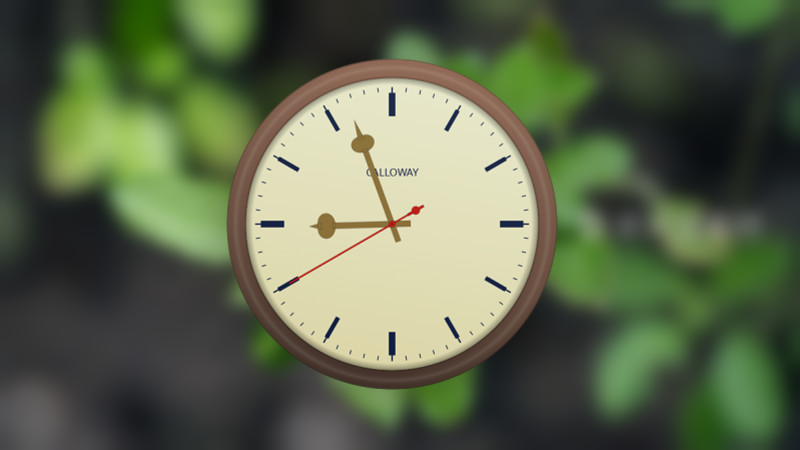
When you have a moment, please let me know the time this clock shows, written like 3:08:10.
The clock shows 8:56:40
